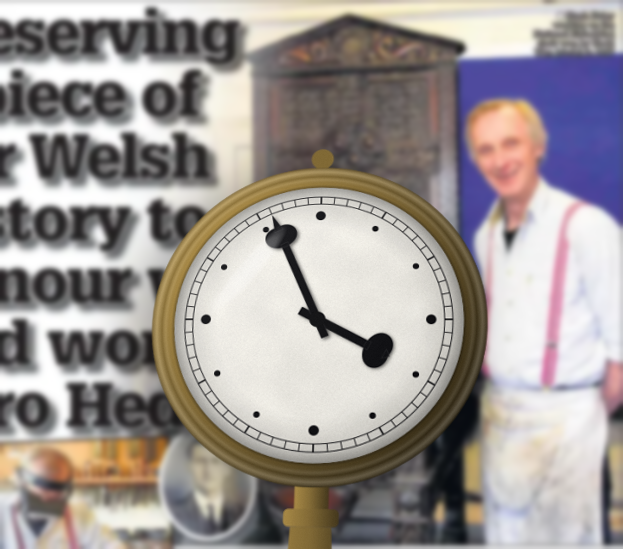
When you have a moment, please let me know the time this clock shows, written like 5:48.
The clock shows 3:56
